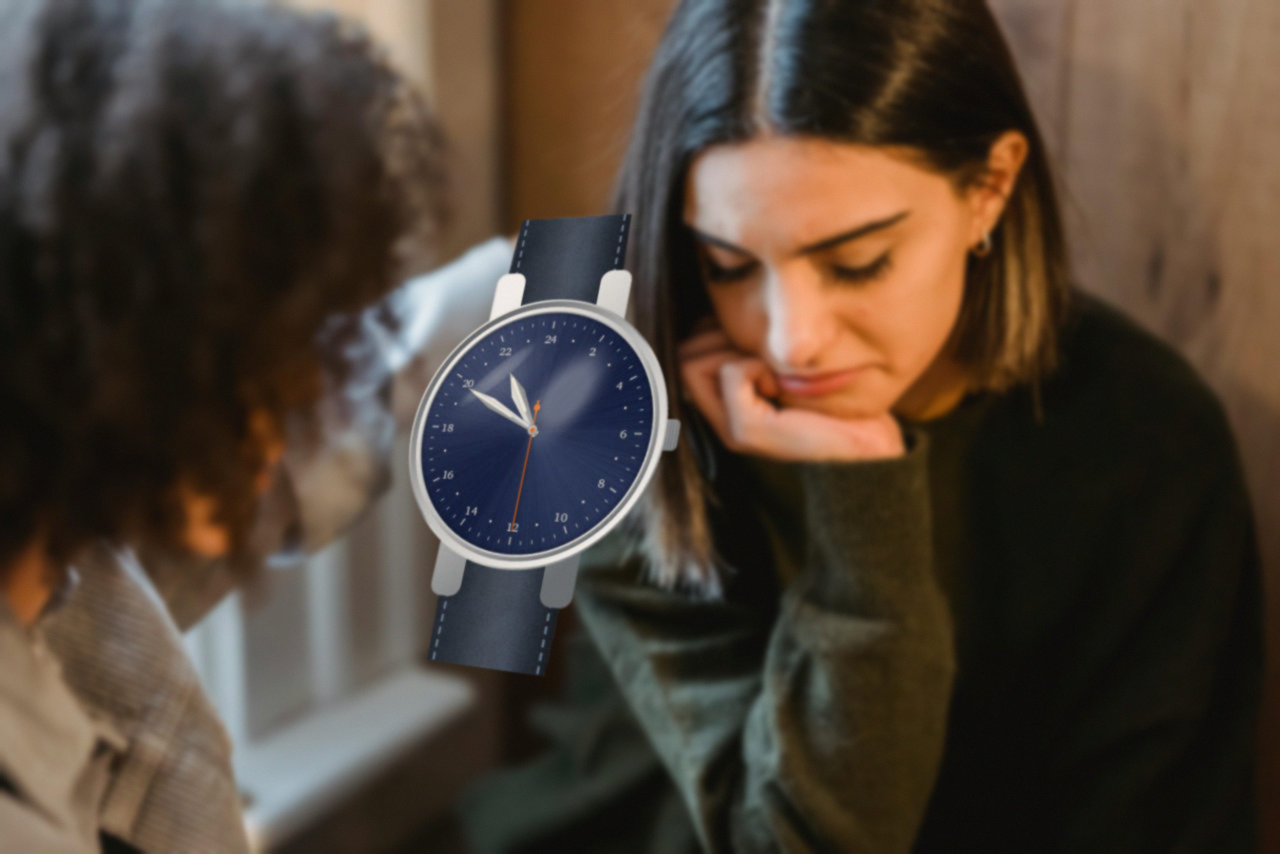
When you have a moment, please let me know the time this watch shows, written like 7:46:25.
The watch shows 21:49:30
